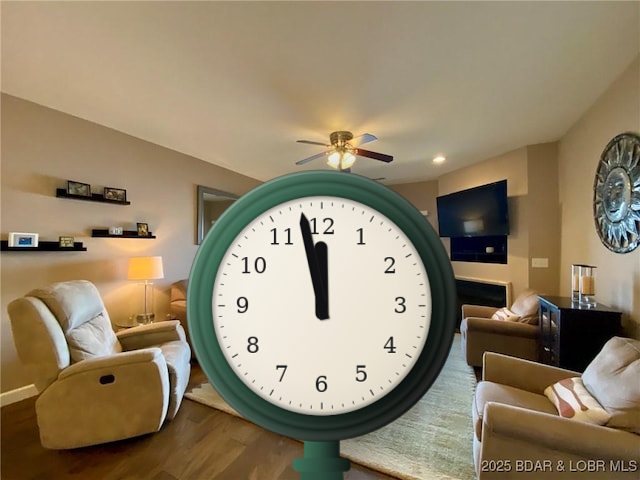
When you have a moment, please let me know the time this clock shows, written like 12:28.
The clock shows 11:58
